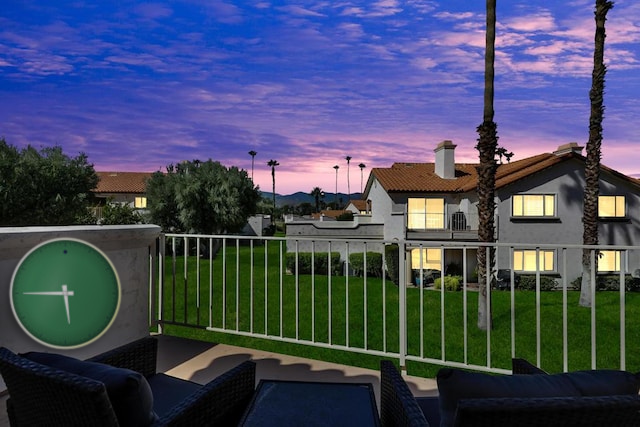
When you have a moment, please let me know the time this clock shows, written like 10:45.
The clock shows 5:45
